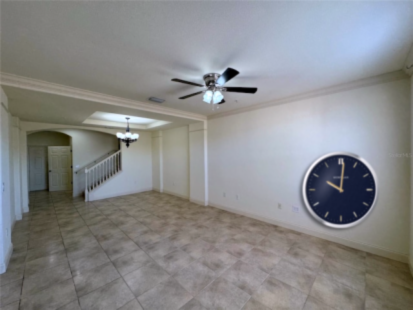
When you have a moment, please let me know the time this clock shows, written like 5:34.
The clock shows 10:01
